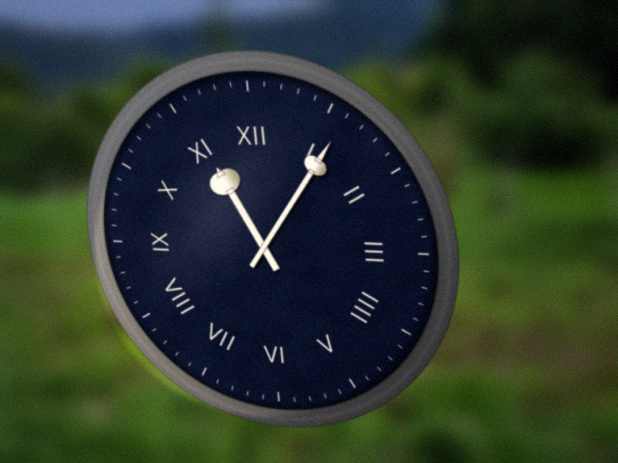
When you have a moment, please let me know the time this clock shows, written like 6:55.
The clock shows 11:06
